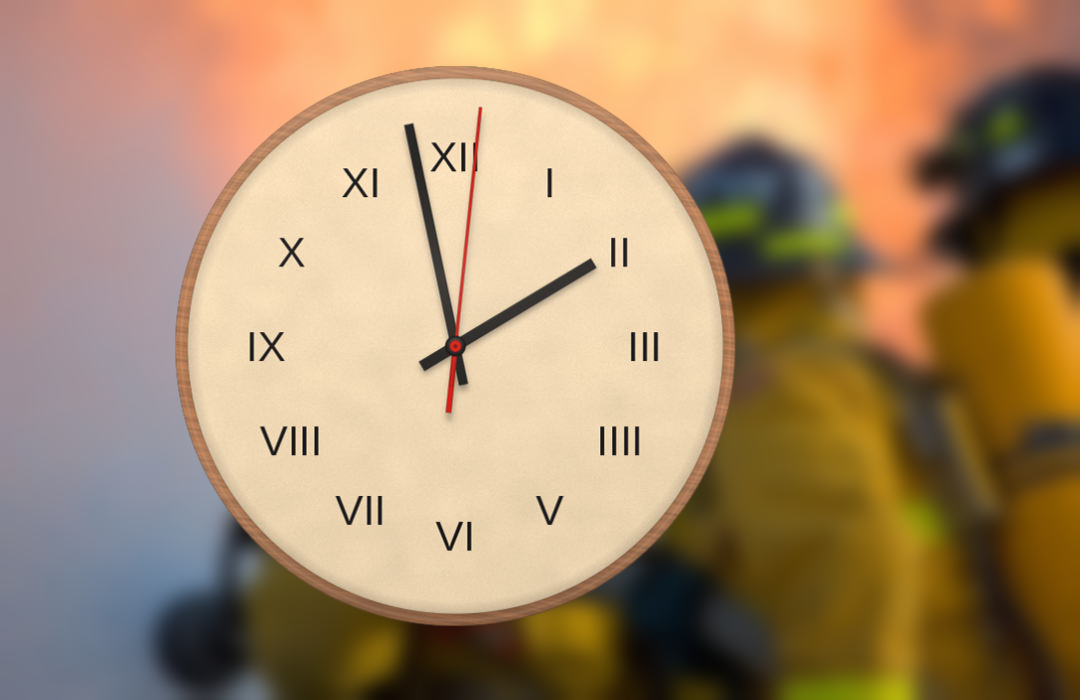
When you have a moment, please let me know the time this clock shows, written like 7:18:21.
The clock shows 1:58:01
